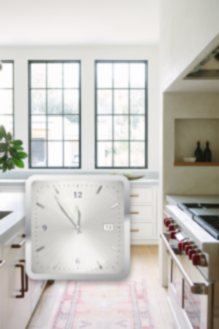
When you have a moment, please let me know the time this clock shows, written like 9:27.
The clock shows 11:54
